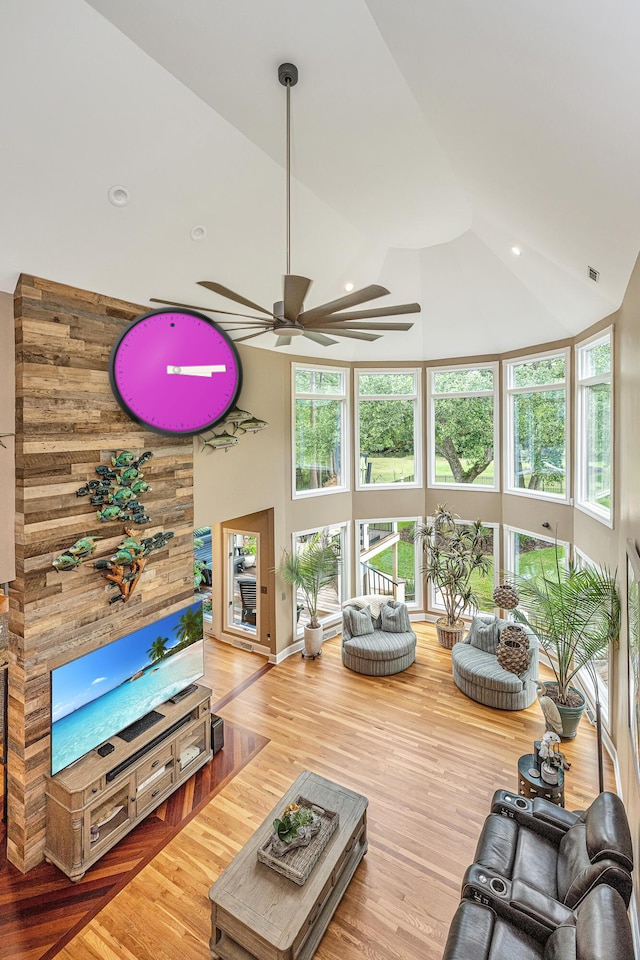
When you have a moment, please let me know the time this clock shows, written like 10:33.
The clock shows 3:15
